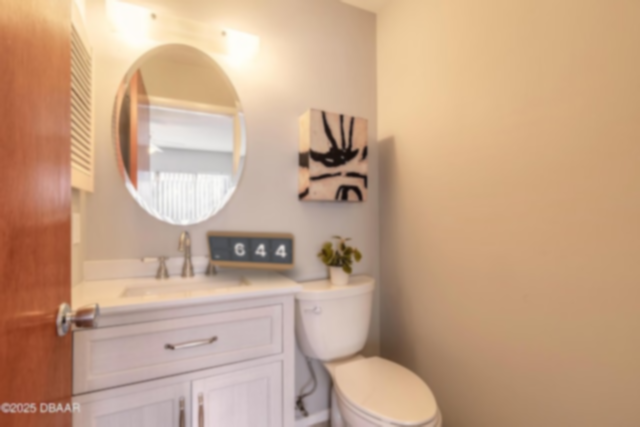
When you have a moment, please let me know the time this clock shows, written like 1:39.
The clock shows 6:44
